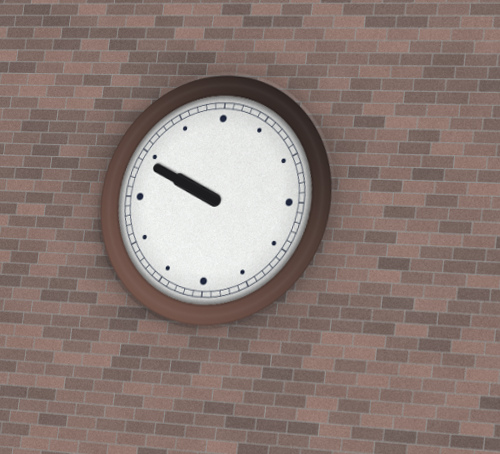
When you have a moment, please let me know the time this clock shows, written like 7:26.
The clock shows 9:49
